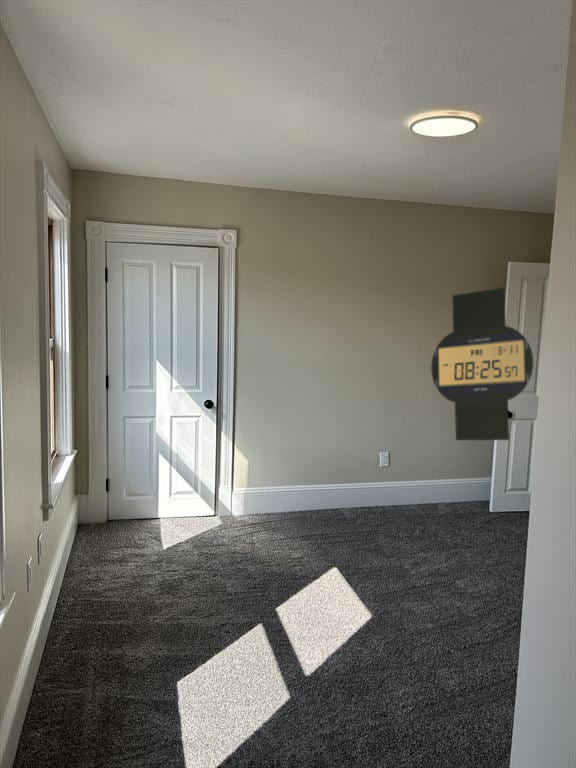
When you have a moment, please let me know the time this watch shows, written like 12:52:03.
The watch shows 8:25:57
